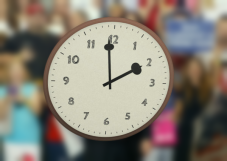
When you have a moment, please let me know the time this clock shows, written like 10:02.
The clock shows 1:59
